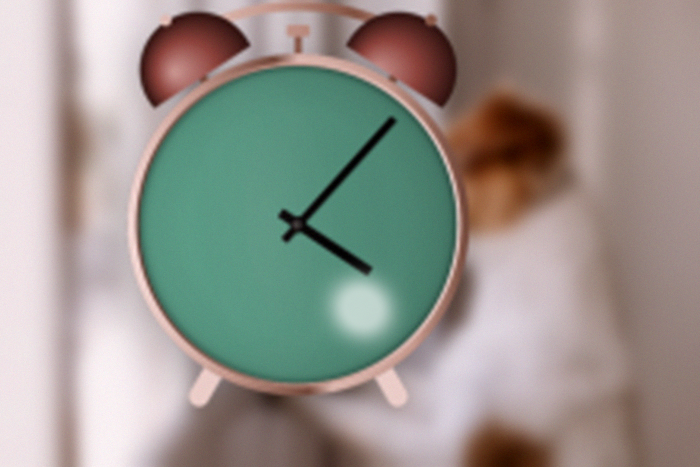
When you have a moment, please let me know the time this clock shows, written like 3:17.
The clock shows 4:07
